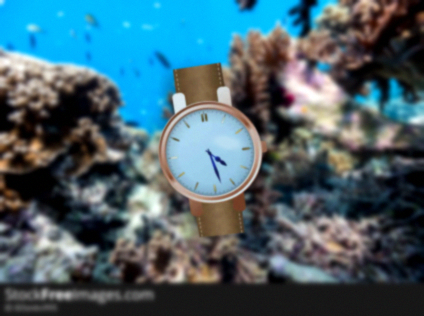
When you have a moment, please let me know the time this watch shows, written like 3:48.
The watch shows 4:28
